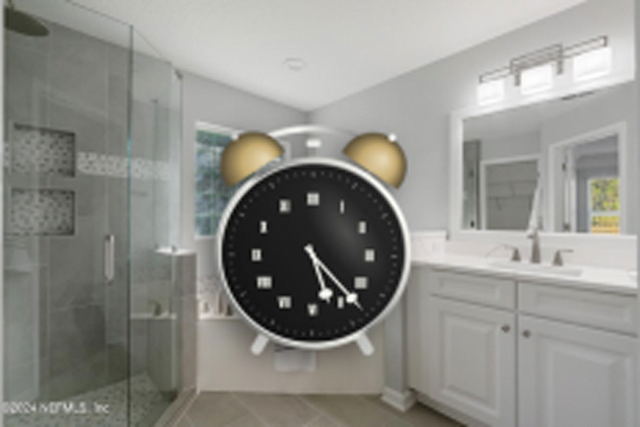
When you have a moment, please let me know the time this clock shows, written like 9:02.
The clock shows 5:23
